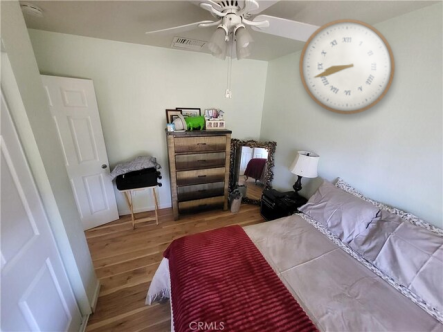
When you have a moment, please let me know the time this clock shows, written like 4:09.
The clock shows 8:42
